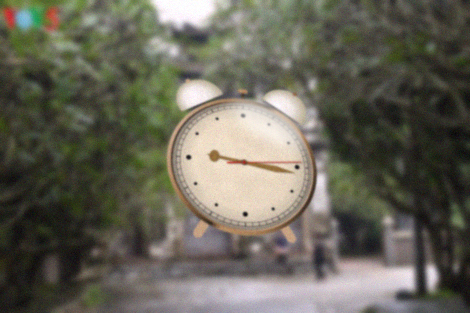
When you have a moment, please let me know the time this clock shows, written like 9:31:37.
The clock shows 9:16:14
